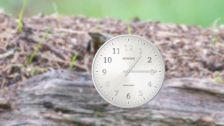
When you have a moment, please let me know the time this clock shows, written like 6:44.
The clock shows 1:15
